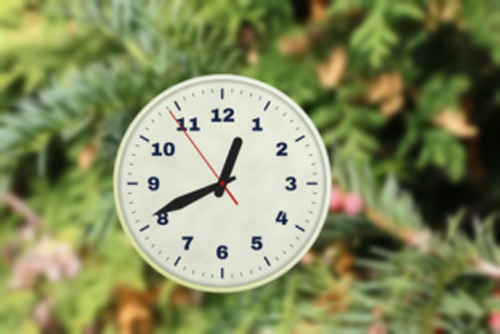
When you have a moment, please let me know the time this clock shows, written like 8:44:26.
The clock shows 12:40:54
